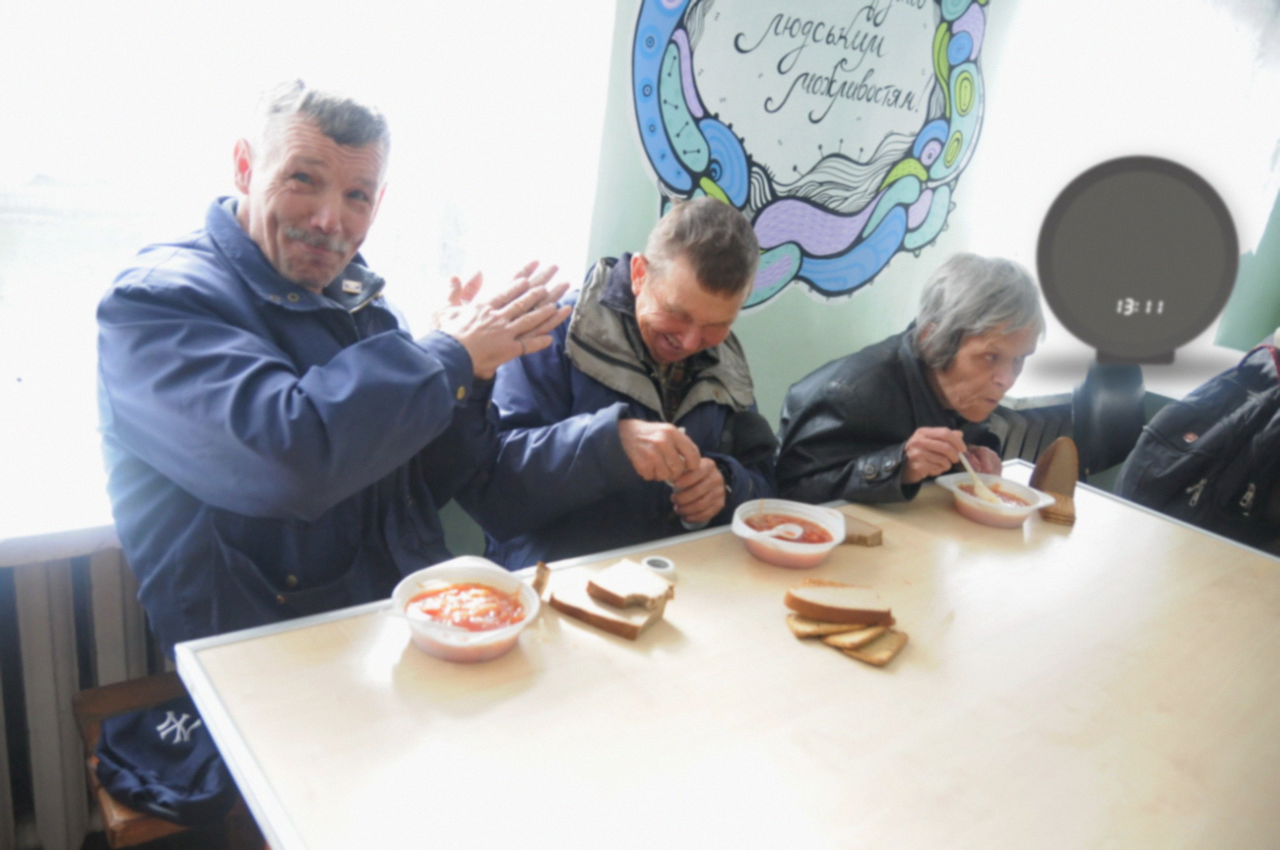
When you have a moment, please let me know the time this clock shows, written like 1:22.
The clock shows 13:11
